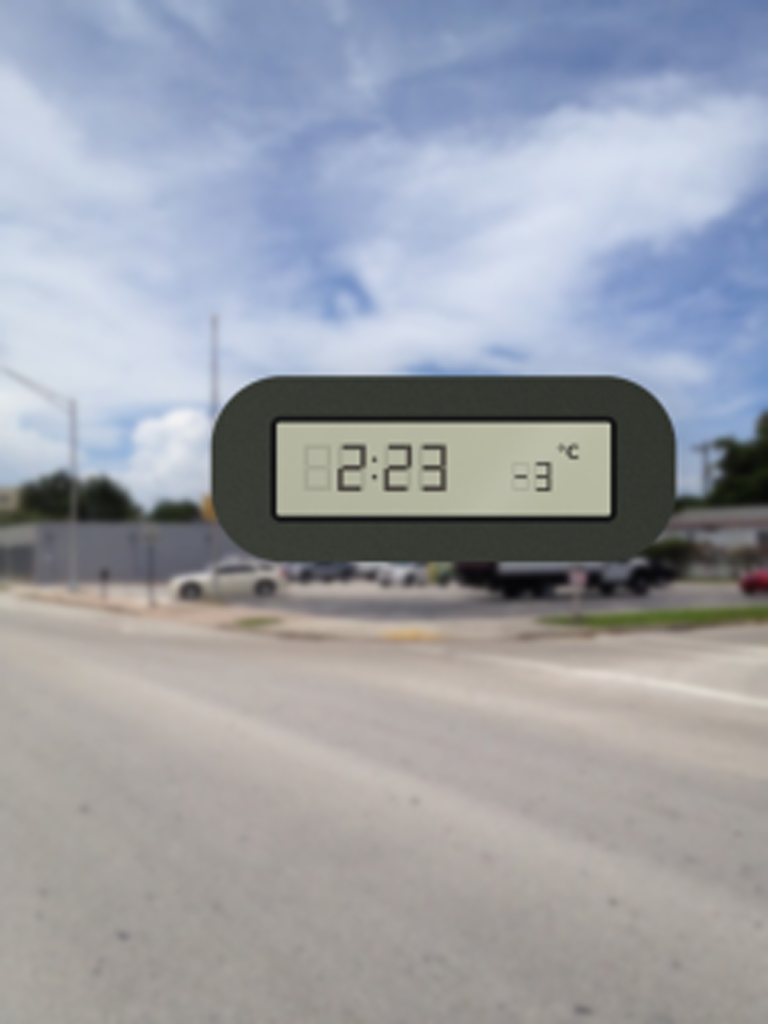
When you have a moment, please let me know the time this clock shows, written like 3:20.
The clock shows 2:23
